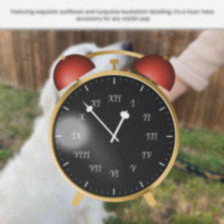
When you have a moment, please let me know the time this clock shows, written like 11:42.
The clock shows 12:53
